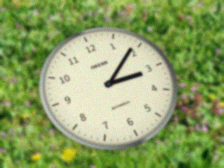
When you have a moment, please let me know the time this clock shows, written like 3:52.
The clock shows 3:09
